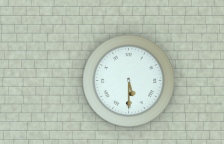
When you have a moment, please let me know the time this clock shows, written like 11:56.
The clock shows 5:30
